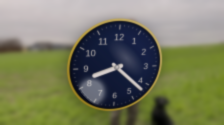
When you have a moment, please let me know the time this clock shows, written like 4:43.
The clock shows 8:22
